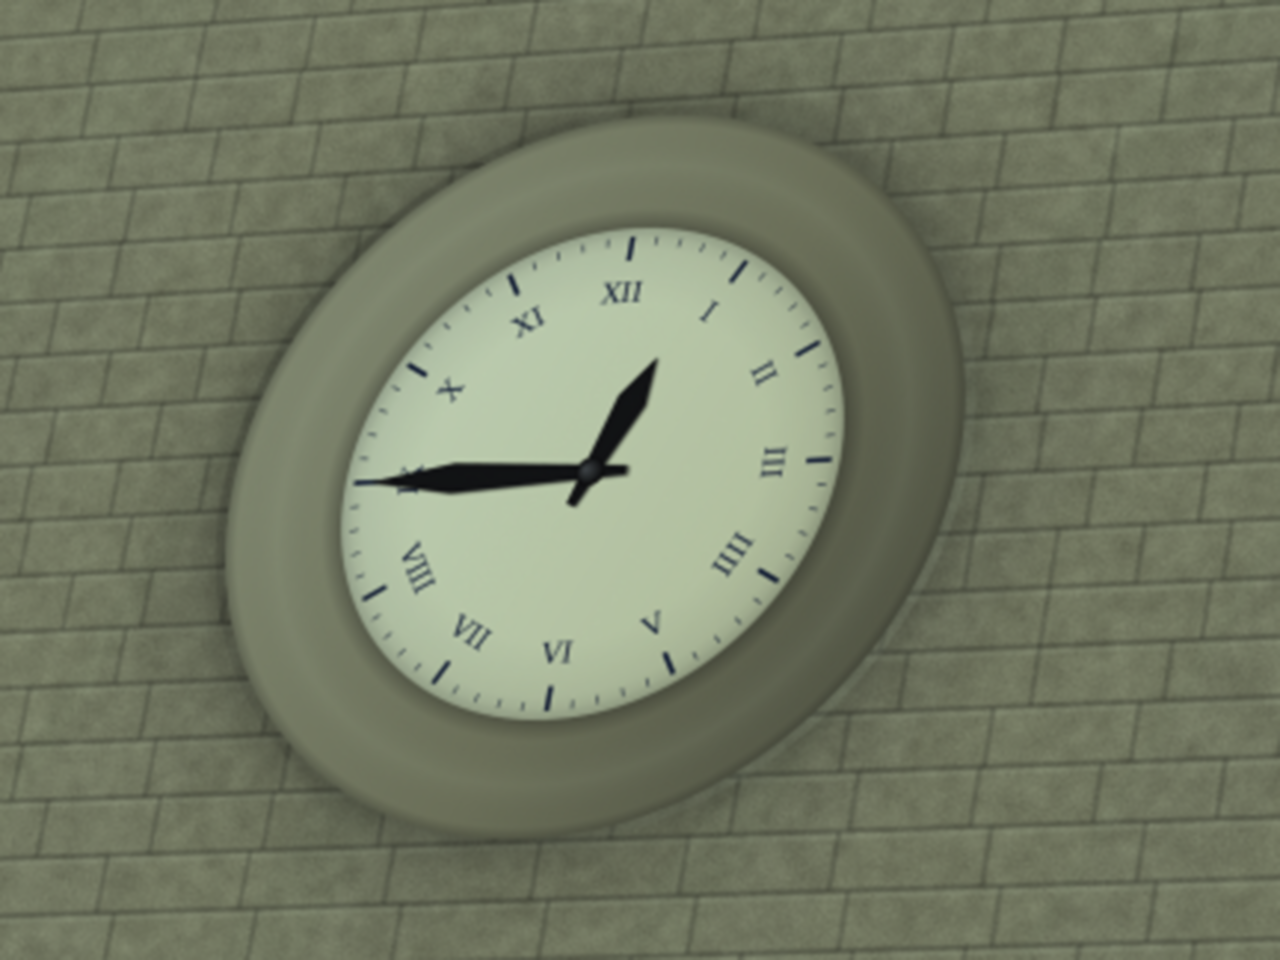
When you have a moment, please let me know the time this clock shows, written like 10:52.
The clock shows 12:45
